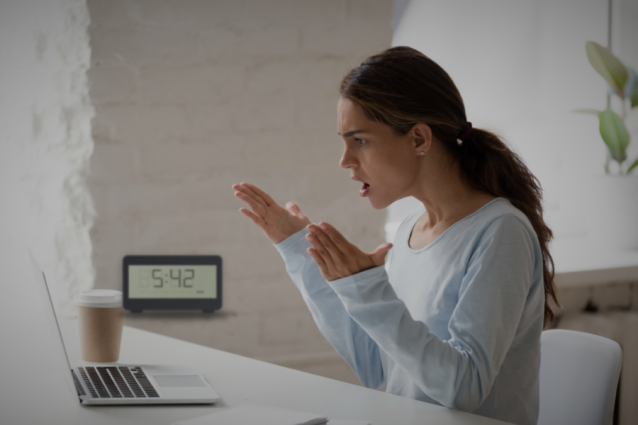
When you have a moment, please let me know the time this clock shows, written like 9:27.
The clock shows 5:42
